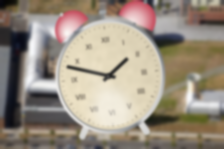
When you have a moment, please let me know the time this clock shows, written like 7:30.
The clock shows 1:48
